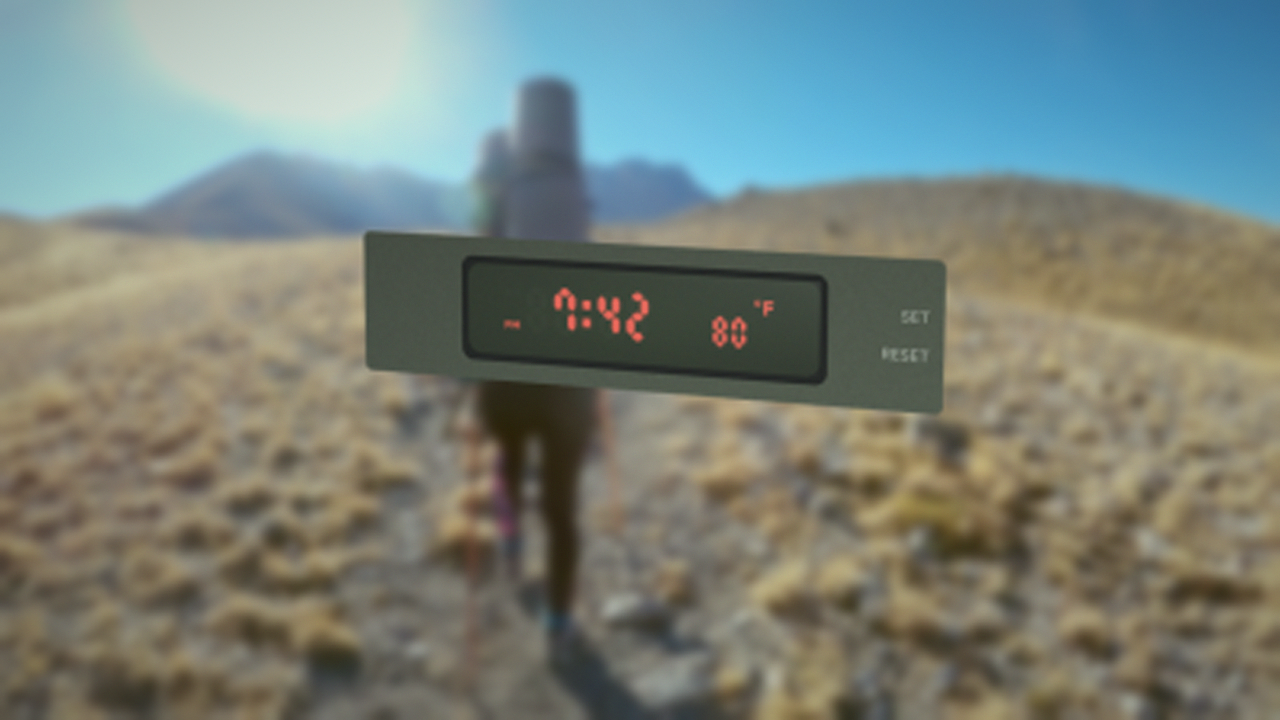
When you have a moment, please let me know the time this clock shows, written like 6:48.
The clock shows 7:42
